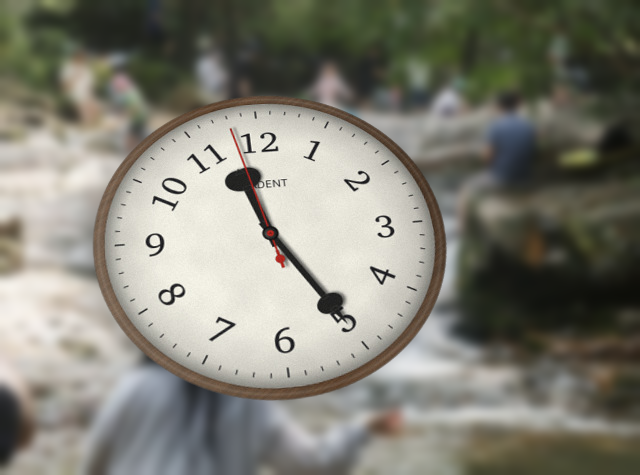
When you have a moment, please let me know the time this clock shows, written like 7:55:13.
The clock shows 11:24:58
